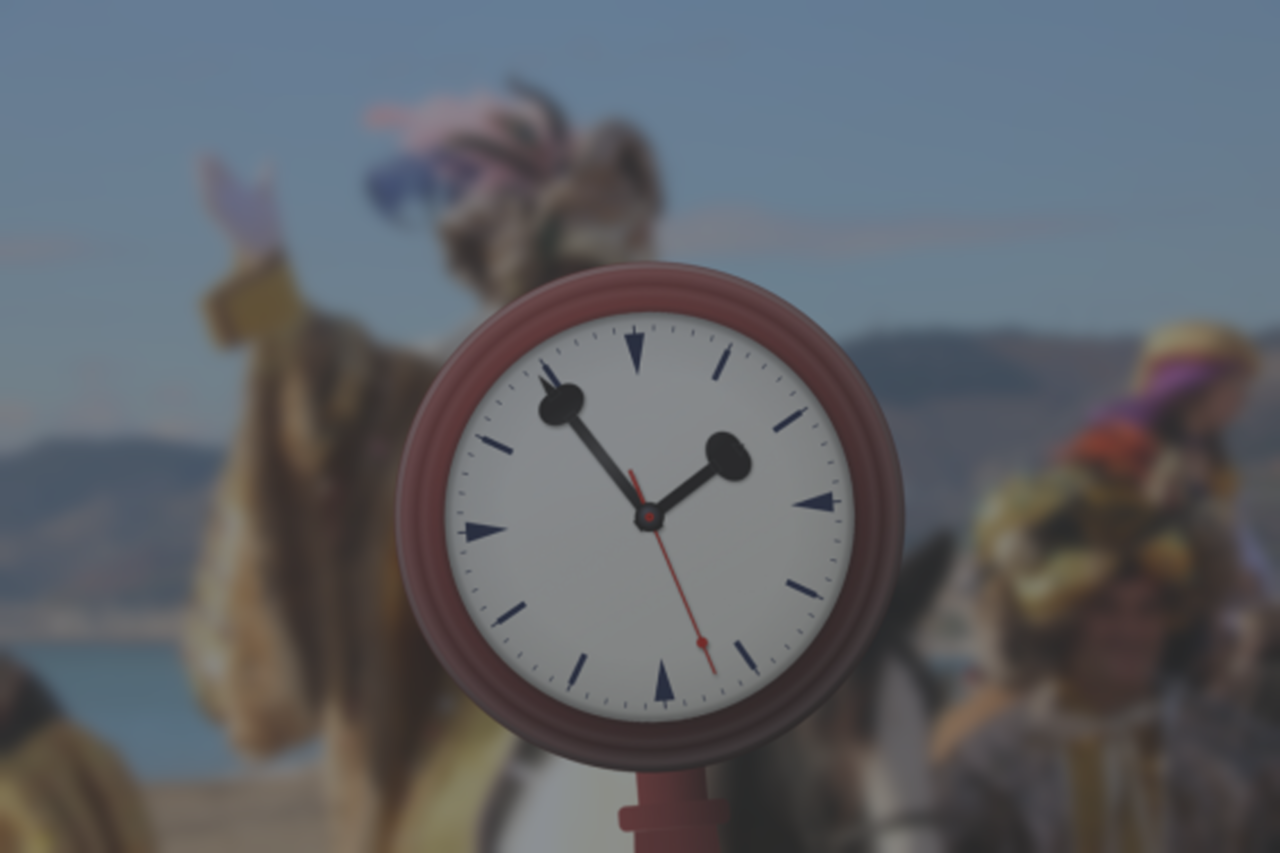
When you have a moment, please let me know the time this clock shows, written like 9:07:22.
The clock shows 1:54:27
